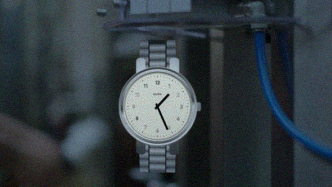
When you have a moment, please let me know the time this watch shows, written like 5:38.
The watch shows 1:26
